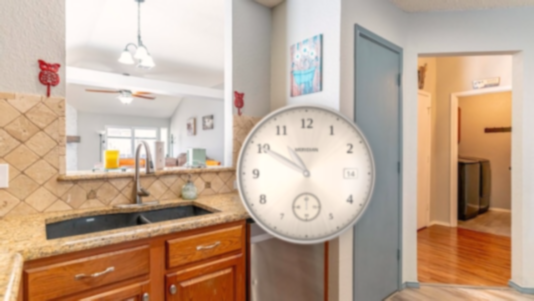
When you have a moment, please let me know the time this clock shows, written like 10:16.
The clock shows 10:50
